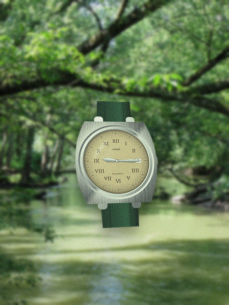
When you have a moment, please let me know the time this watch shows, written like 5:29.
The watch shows 9:15
